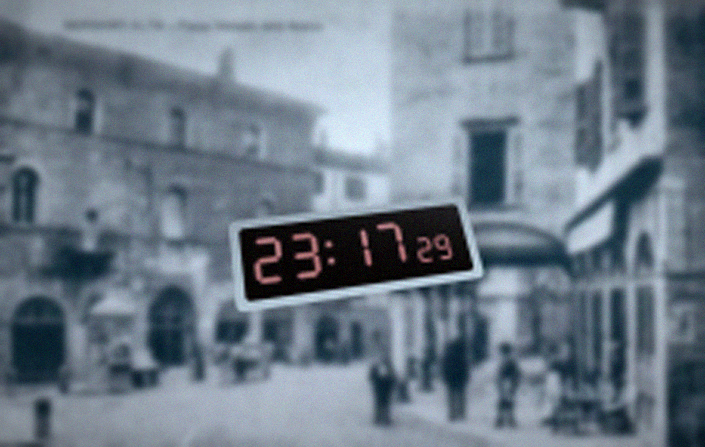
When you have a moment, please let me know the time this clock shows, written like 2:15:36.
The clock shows 23:17:29
